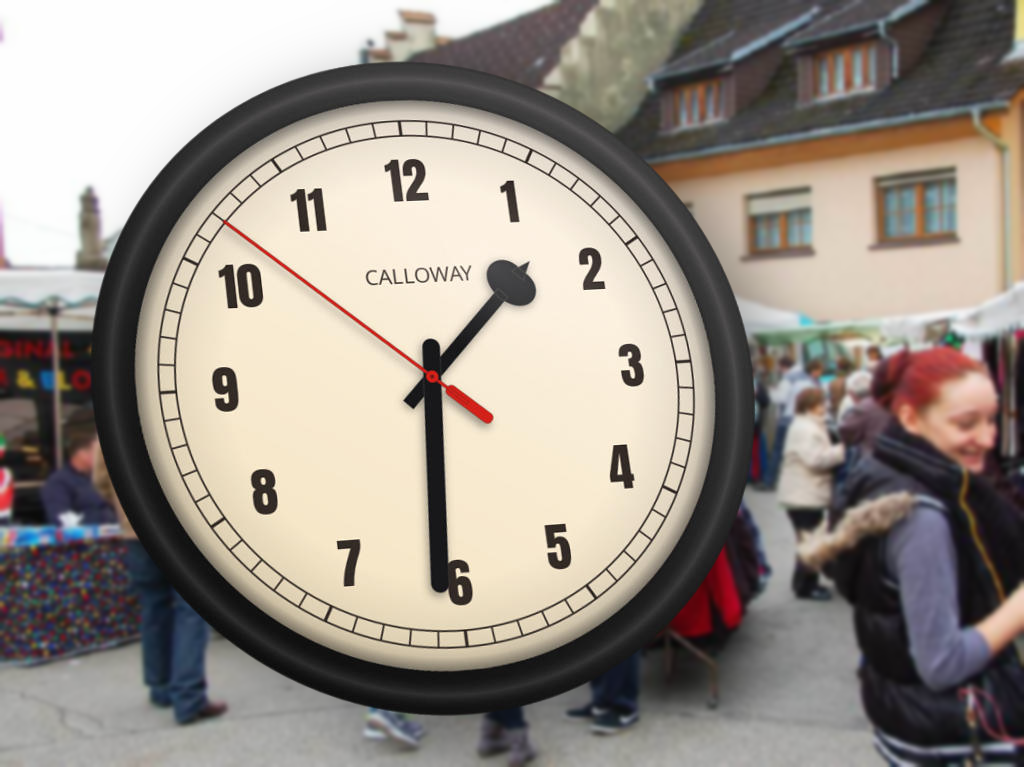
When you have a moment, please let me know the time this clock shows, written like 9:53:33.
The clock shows 1:30:52
